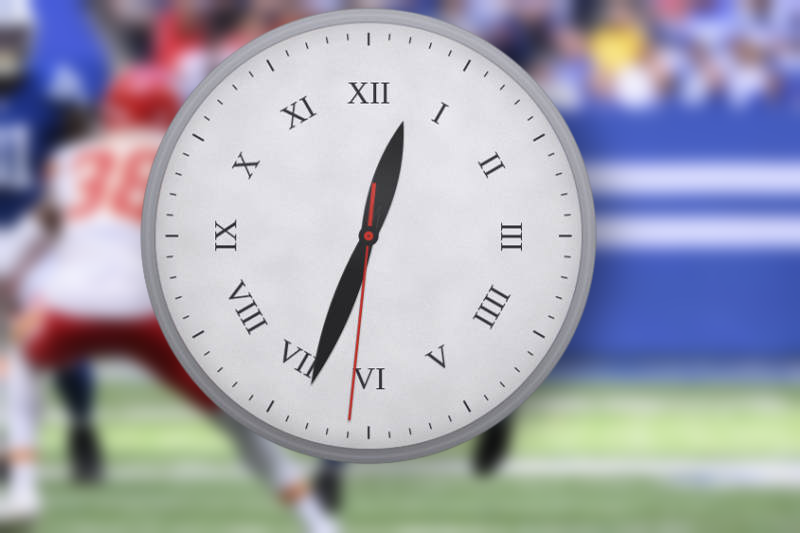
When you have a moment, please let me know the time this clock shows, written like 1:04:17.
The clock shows 12:33:31
